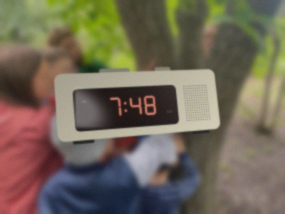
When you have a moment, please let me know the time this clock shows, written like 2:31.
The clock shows 7:48
